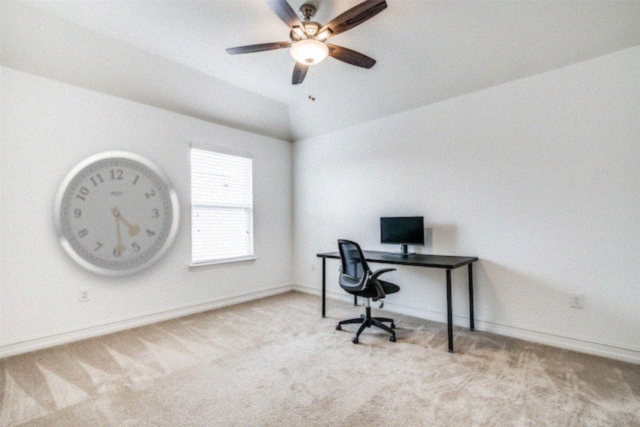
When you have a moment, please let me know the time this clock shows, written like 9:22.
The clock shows 4:29
